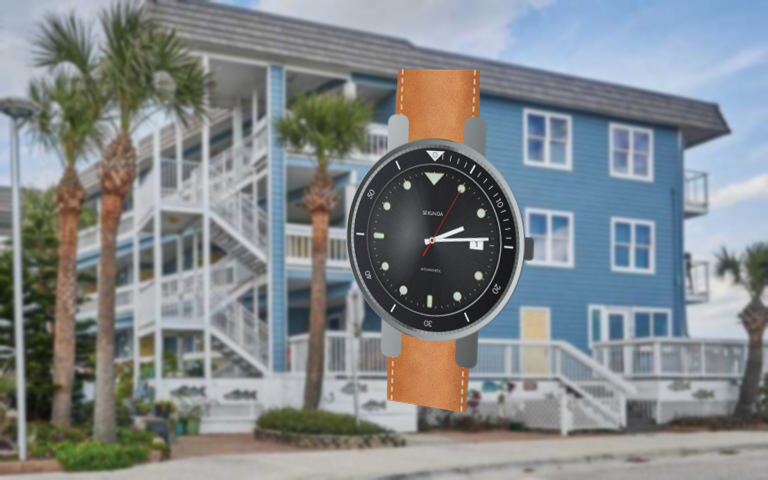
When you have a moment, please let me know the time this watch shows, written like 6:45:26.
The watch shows 2:14:05
